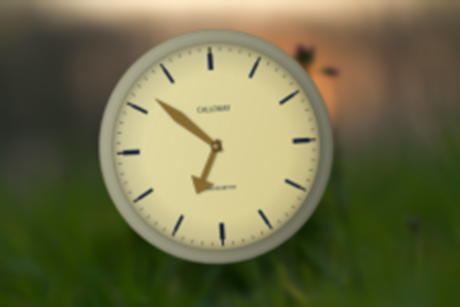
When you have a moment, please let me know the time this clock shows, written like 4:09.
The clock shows 6:52
